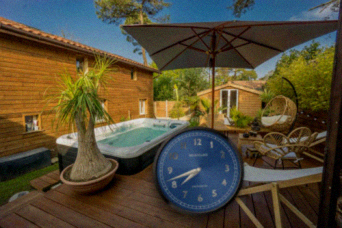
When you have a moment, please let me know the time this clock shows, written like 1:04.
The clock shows 7:42
